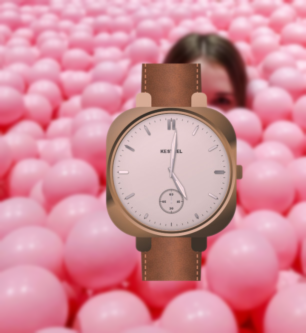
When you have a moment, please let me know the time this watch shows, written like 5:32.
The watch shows 5:01
